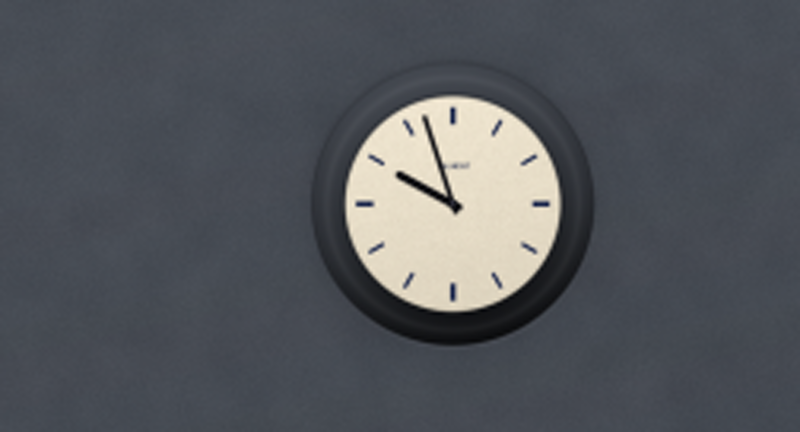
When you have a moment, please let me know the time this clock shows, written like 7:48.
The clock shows 9:57
